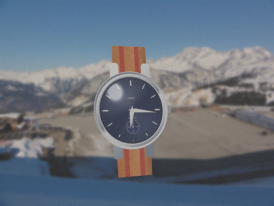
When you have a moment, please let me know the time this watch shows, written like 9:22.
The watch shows 6:16
